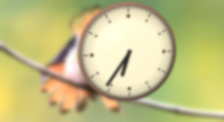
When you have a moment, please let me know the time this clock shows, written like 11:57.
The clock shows 6:36
